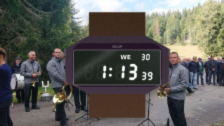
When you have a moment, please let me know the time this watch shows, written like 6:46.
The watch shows 1:13
